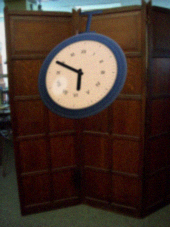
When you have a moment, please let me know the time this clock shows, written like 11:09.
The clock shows 5:49
